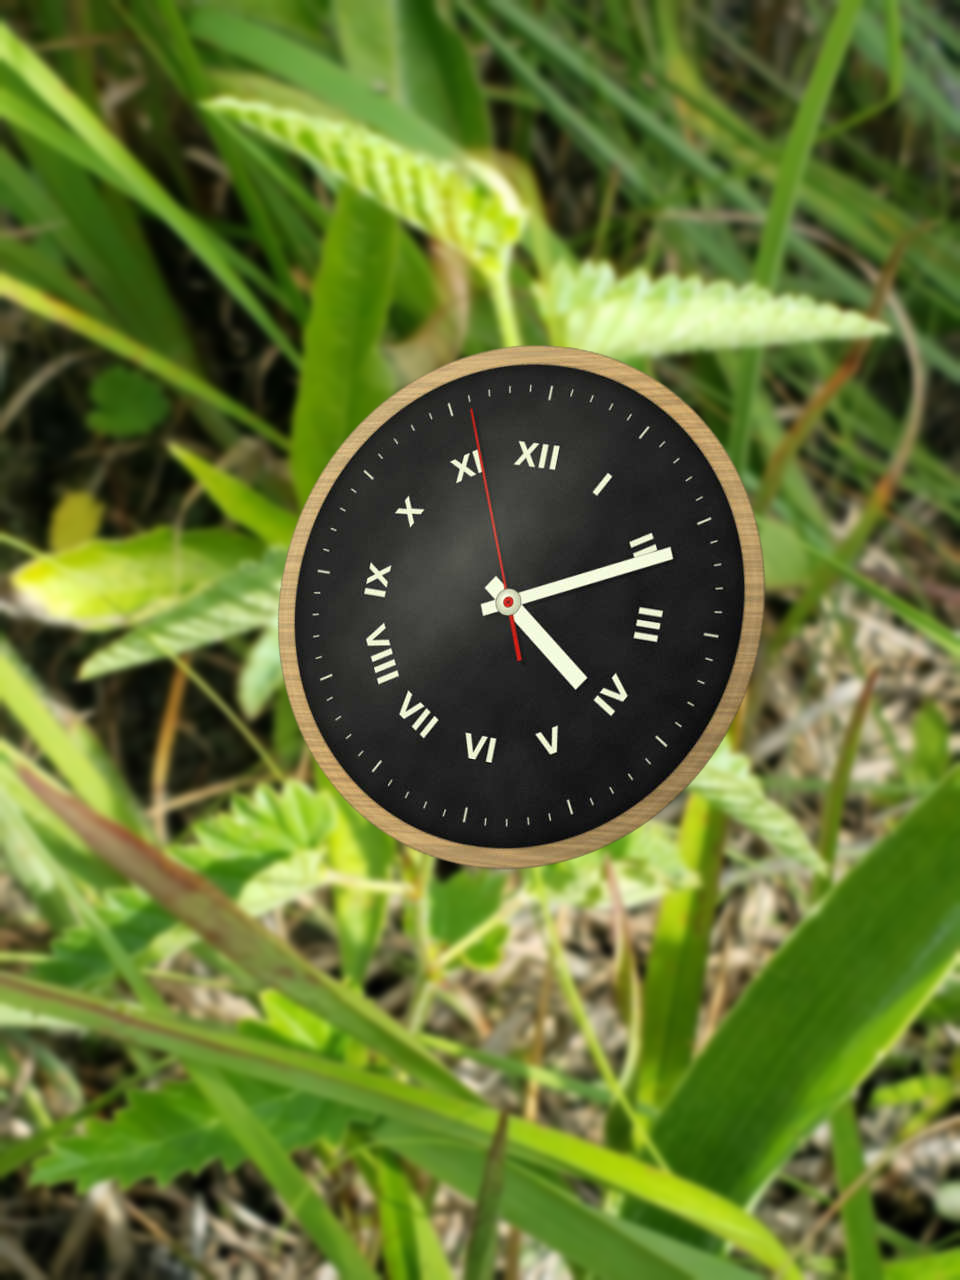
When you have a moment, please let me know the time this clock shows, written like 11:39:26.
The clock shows 4:10:56
